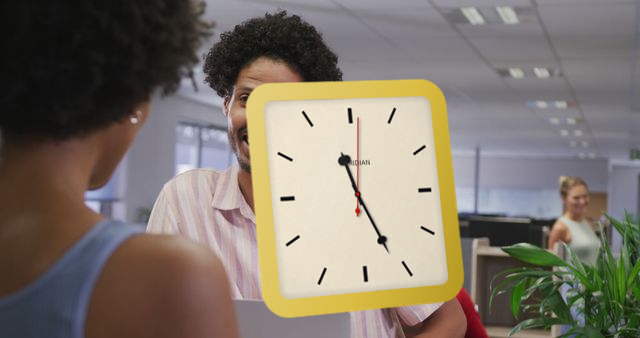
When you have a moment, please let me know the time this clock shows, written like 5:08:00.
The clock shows 11:26:01
